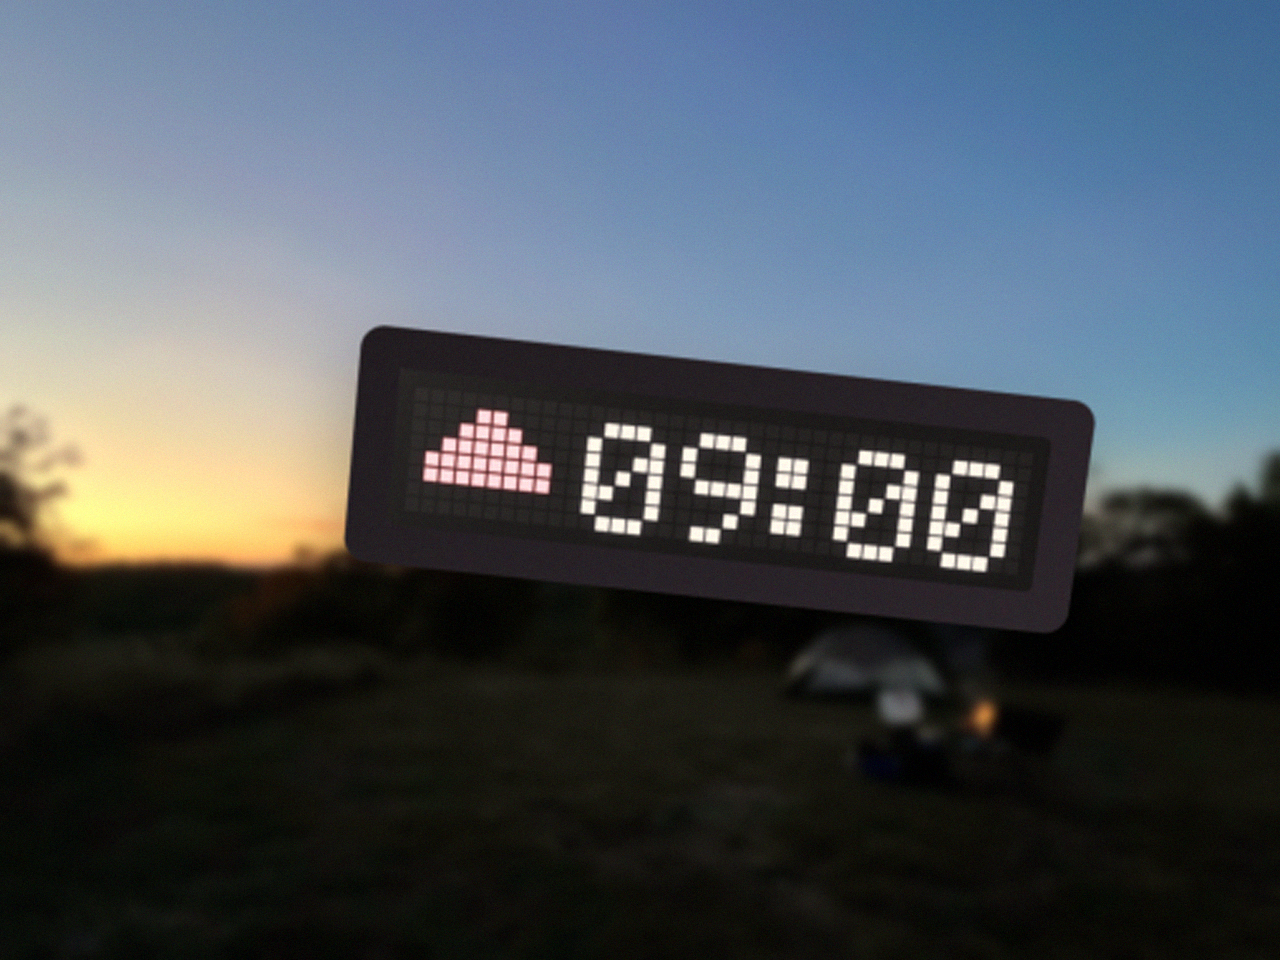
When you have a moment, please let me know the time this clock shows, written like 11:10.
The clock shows 9:00
